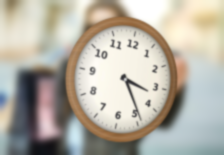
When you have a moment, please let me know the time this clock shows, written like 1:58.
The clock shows 3:24
